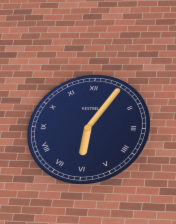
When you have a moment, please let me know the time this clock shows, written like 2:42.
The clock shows 6:05
